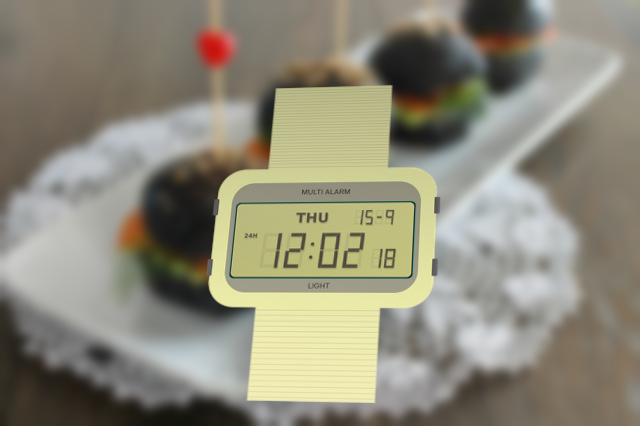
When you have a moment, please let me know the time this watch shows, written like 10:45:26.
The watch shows 12:02:18
